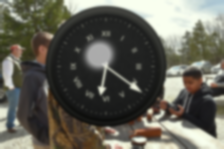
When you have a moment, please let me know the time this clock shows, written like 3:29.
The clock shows 6:21
